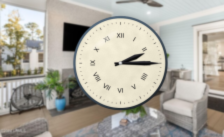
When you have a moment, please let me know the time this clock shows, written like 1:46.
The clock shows 2:15
